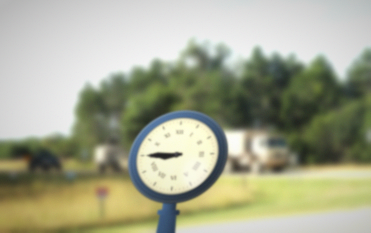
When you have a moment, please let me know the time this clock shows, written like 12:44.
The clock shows 8:45
